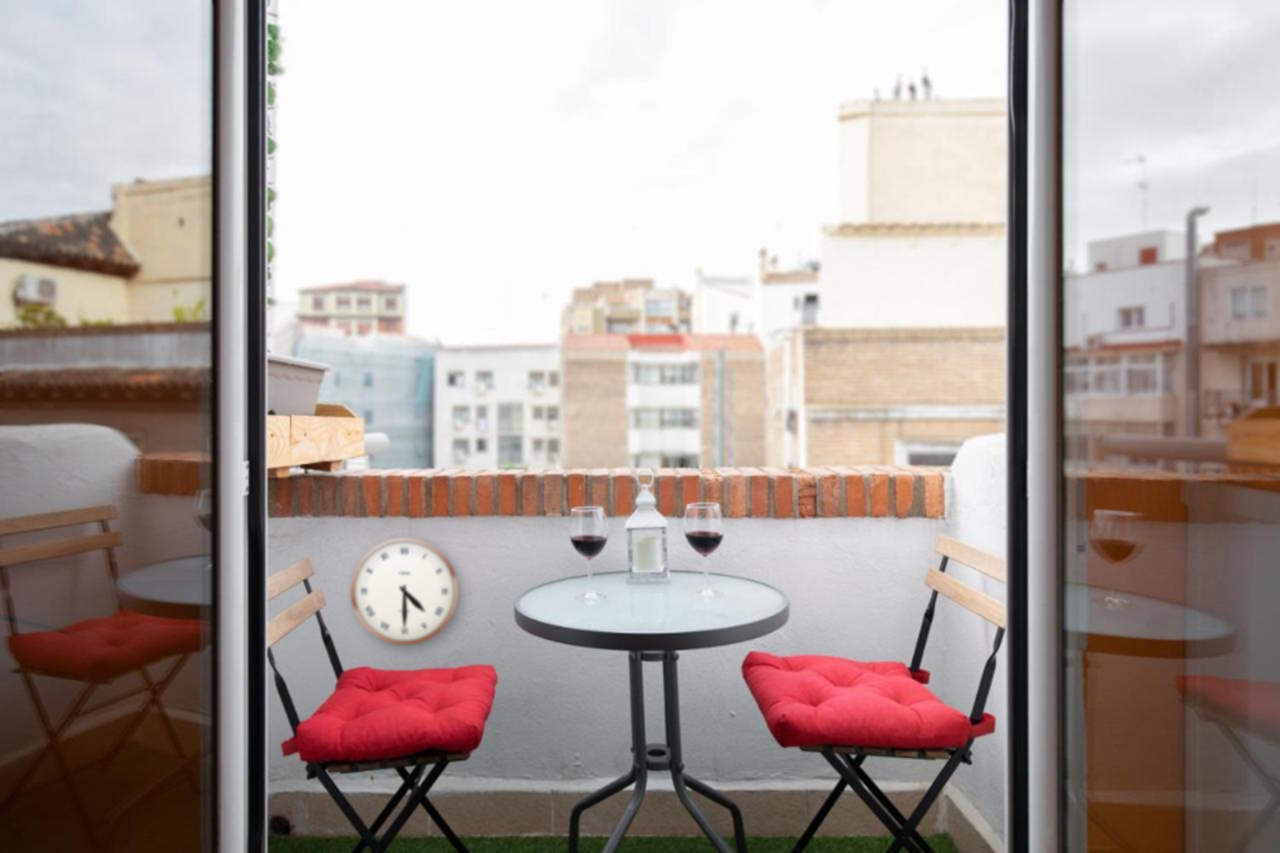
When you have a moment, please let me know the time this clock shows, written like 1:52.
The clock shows 4:30
